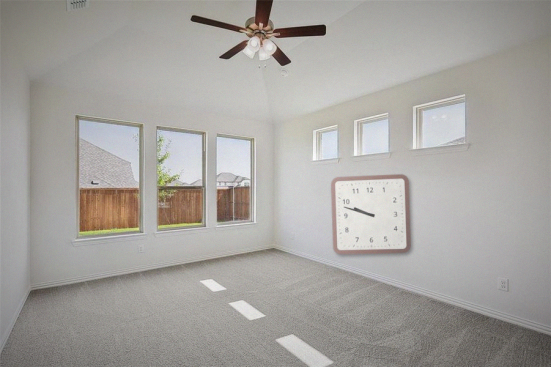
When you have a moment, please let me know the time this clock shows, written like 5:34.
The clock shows 9:48
